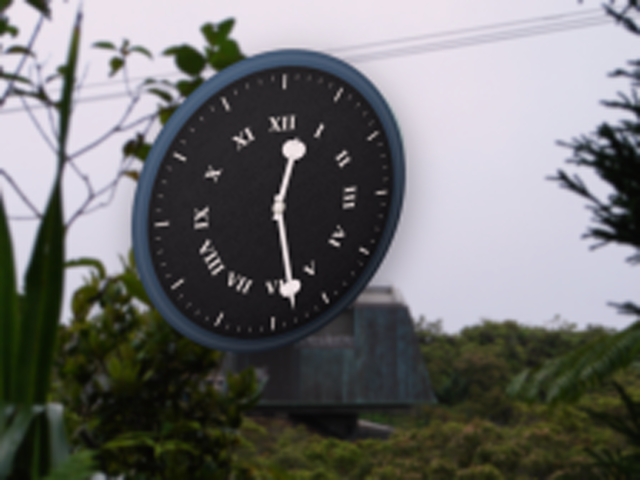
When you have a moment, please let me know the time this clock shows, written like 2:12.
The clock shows 12:28
